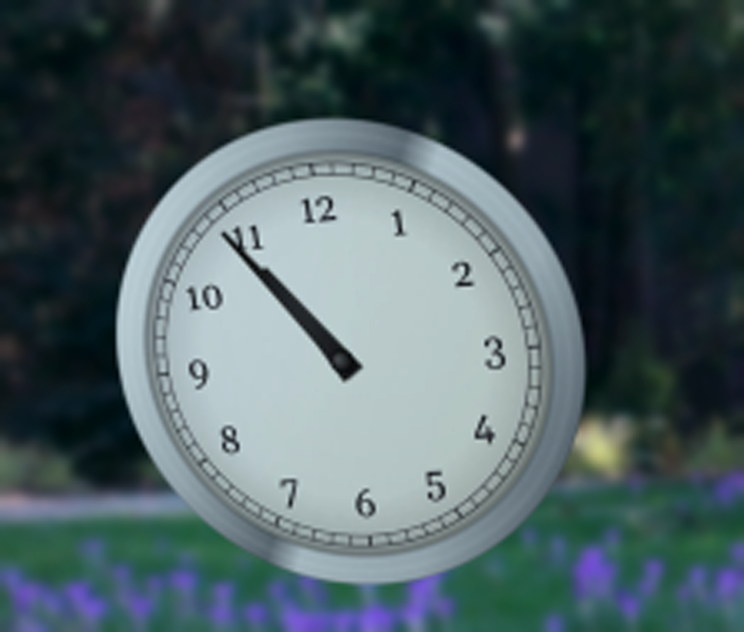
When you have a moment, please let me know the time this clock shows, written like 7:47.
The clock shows 10:54
